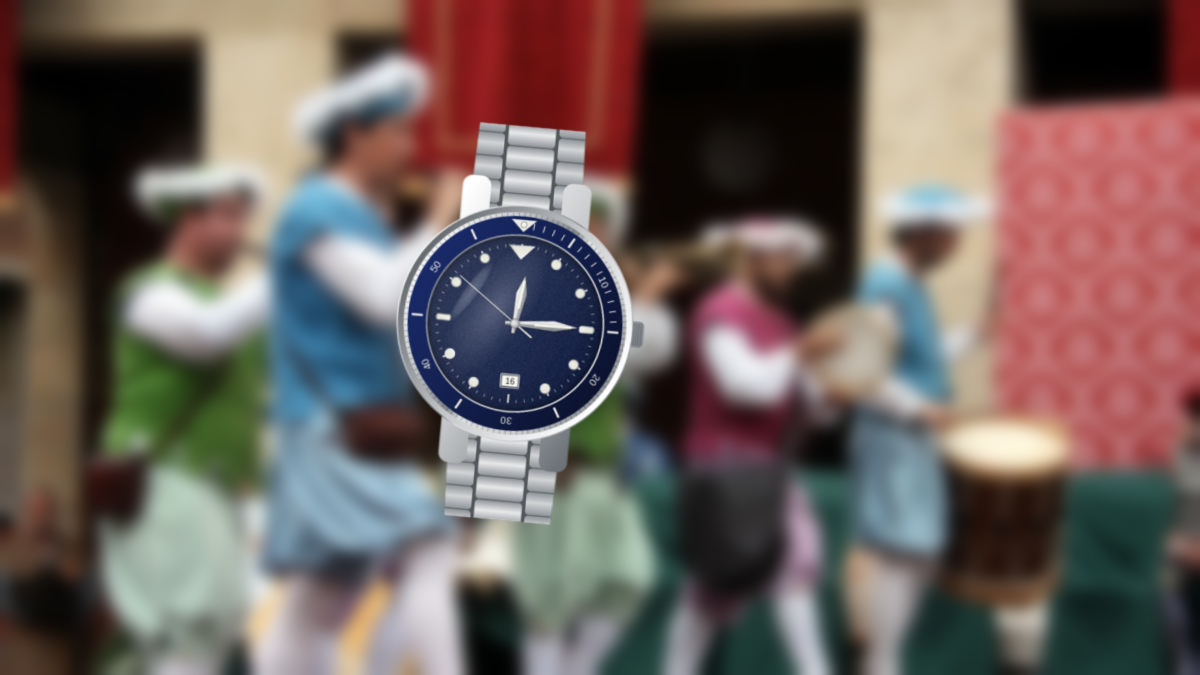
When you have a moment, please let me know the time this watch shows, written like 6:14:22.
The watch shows 12:14:51
